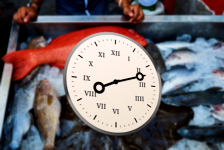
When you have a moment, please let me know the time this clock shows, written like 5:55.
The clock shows 8:12
